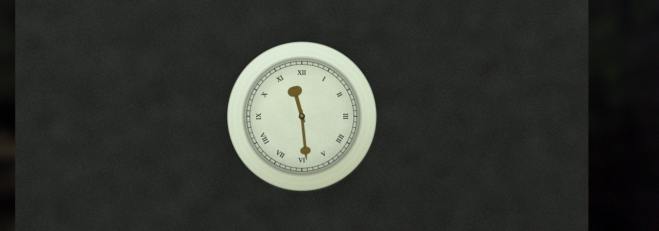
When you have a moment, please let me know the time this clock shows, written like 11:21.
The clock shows 11:29
